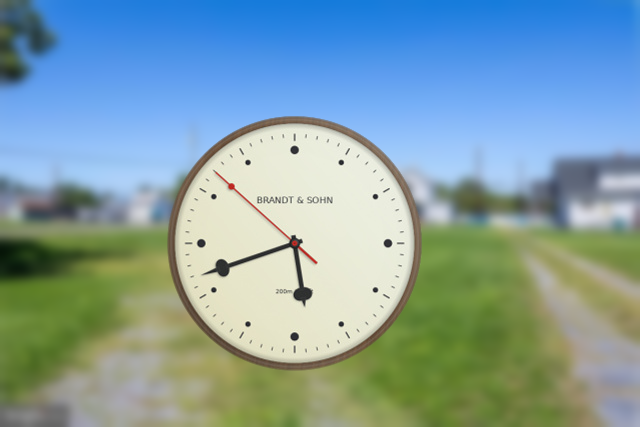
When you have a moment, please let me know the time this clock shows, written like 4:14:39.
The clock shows 5:41:52
